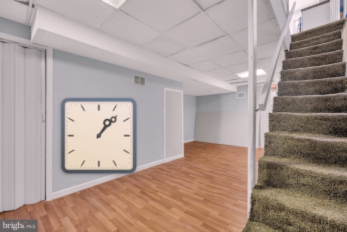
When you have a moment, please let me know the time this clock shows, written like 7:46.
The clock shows 1:07
